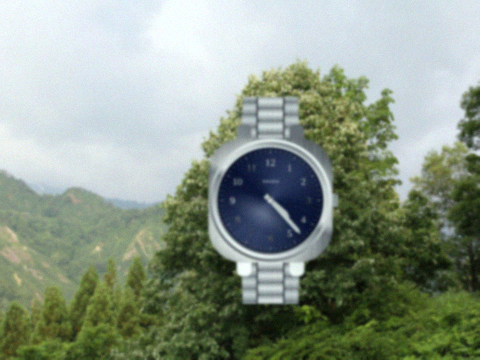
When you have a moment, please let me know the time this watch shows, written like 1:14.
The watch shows 4:23
